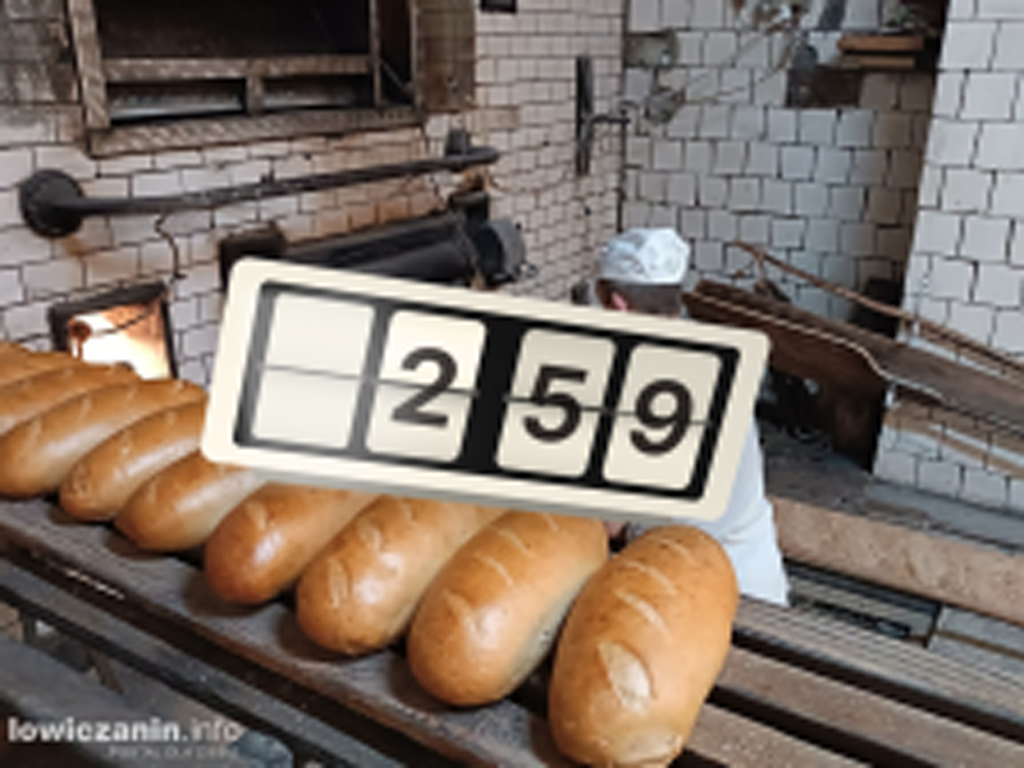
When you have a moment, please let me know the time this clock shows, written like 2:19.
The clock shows 2:59
